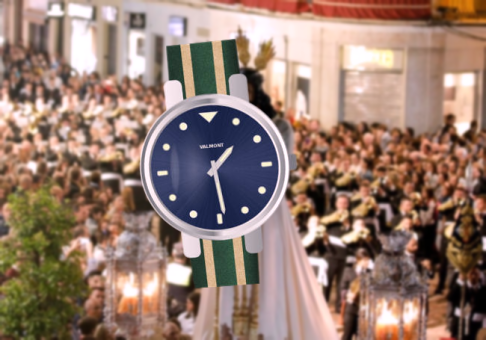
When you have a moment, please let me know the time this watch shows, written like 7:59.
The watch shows 1:29
